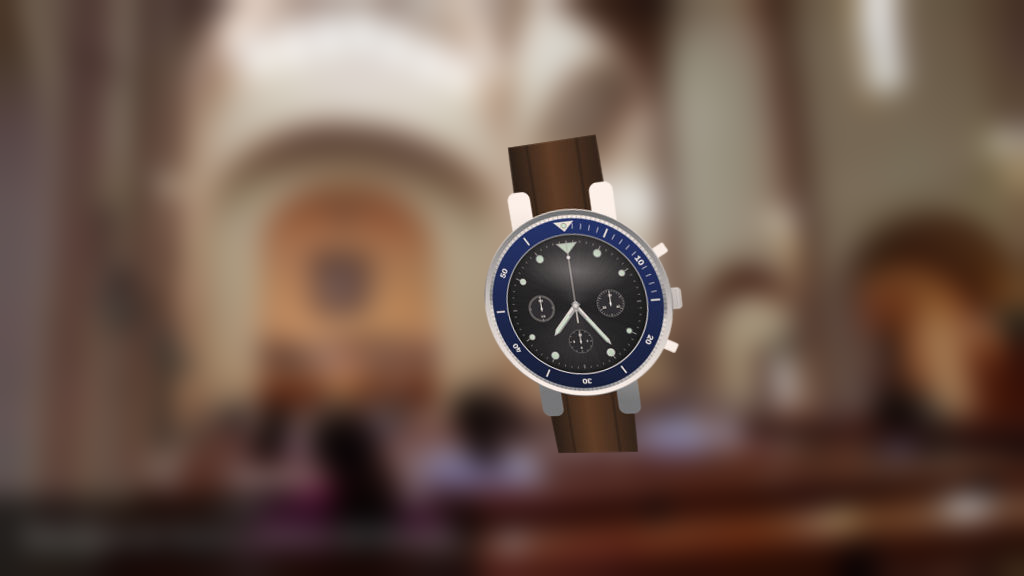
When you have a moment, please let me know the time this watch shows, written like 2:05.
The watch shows 7:24
